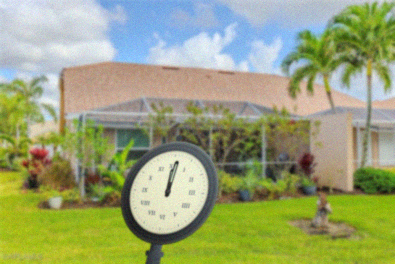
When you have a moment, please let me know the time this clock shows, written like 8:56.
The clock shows 12:01
